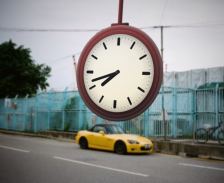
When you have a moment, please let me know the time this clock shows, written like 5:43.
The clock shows 7:42
